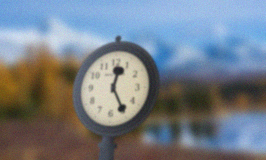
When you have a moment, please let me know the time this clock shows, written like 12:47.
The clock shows 12:25
